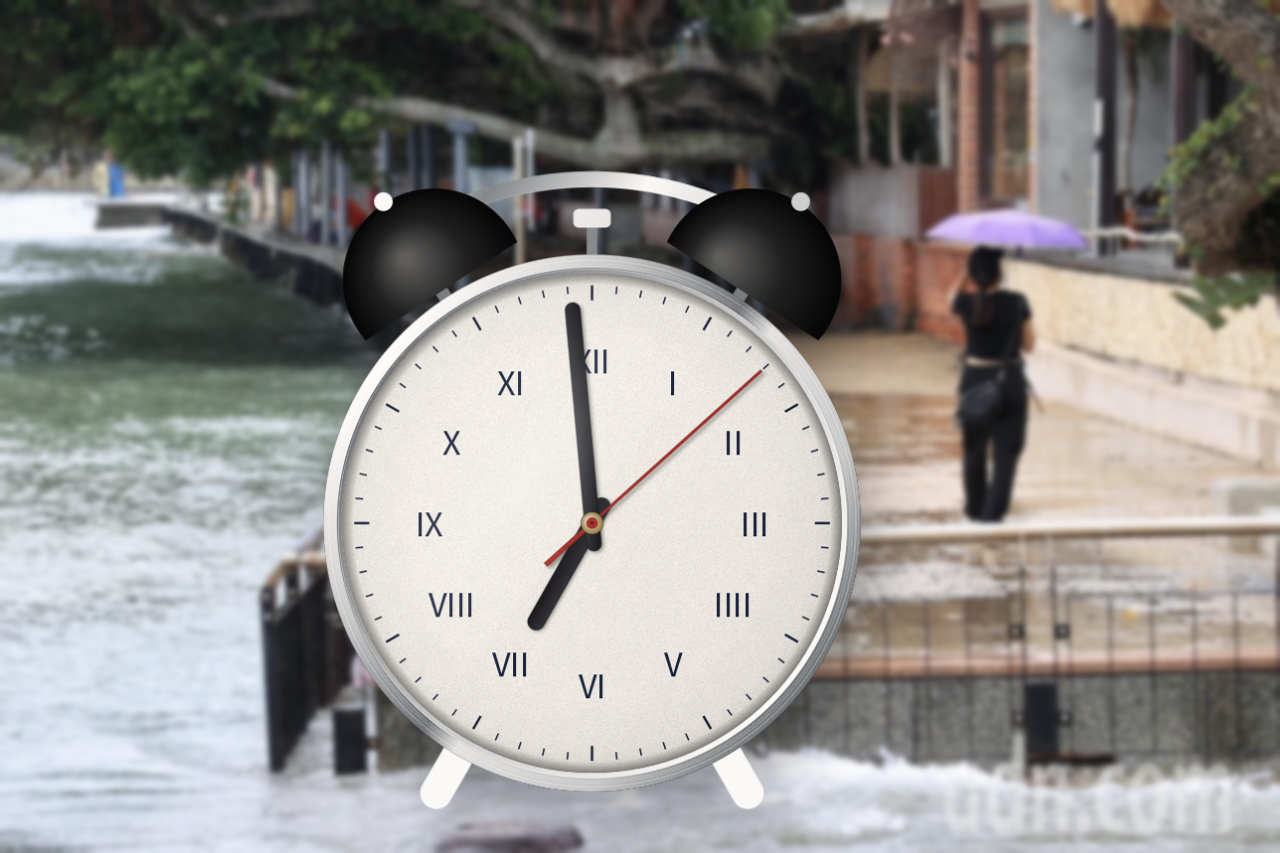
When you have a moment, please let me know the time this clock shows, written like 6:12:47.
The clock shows 6:59:08
